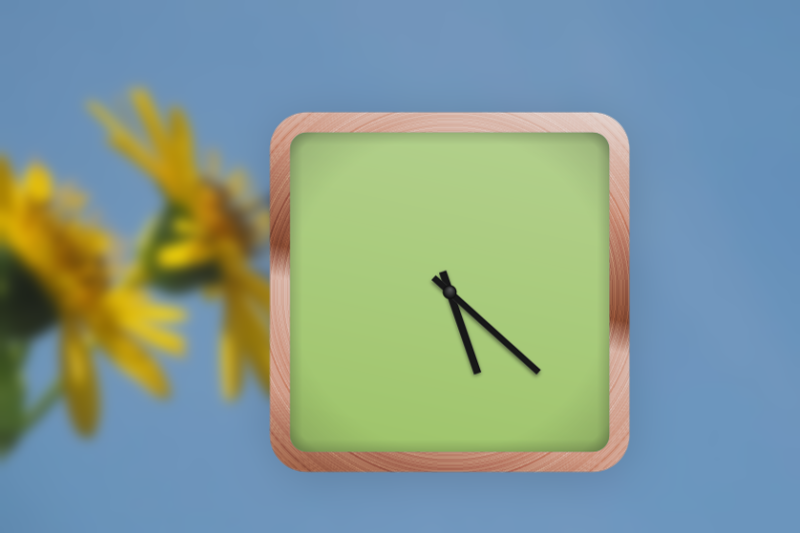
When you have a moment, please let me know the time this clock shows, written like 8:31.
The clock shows 5:22
